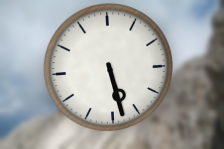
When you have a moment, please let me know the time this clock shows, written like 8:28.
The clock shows 5:28
